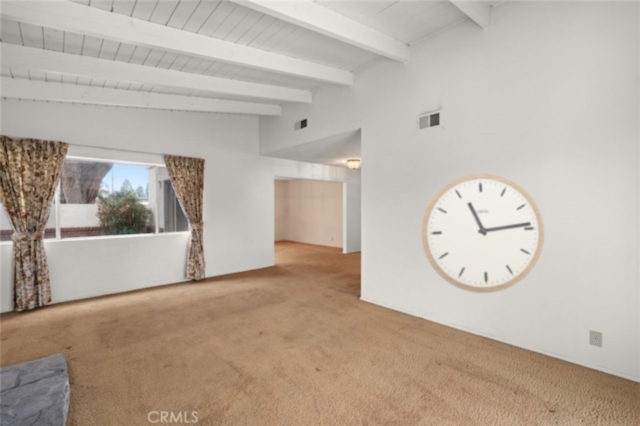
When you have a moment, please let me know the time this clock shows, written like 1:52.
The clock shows 11:14
